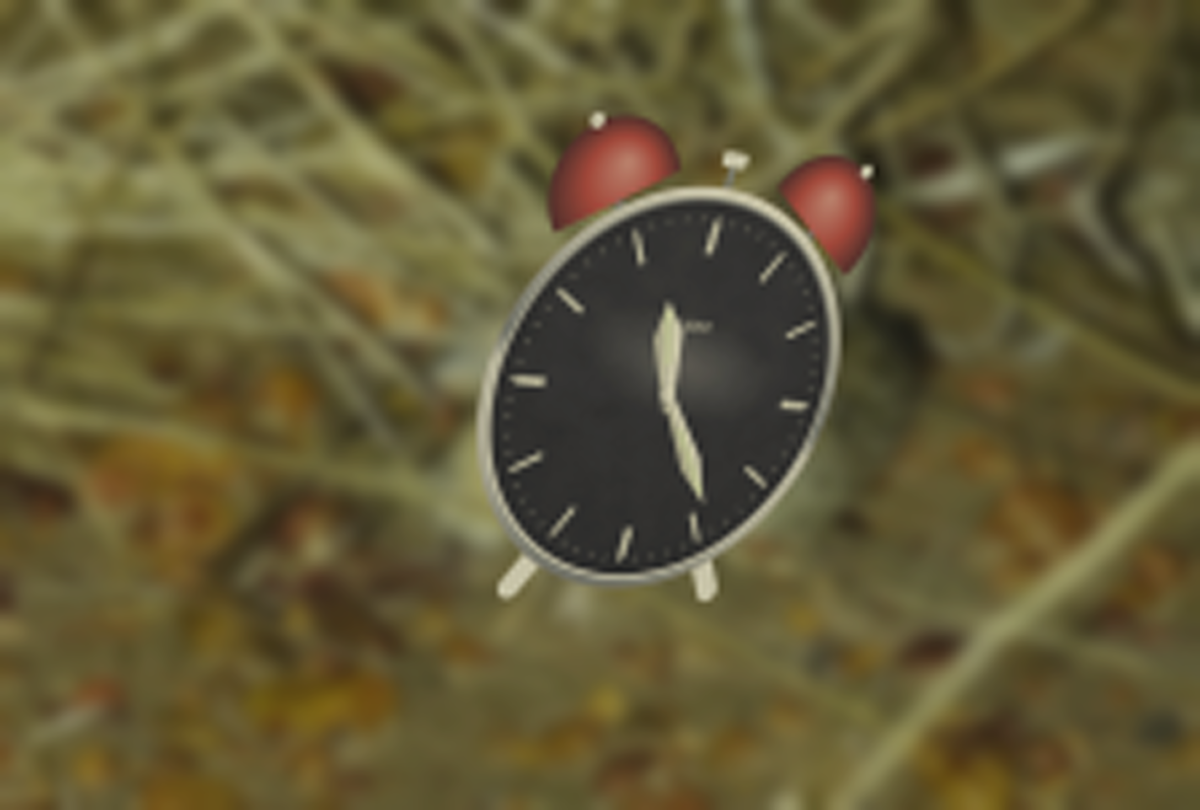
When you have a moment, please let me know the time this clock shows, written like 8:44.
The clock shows 11:24
